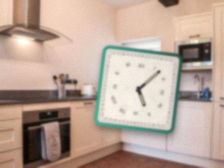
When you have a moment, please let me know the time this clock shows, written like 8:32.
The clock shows 5:07
